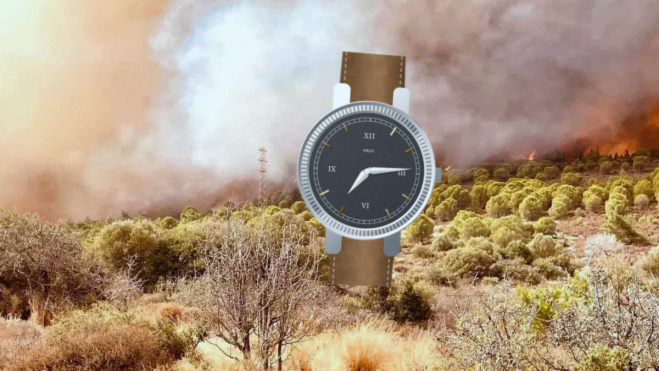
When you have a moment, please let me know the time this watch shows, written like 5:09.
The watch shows 7:14
